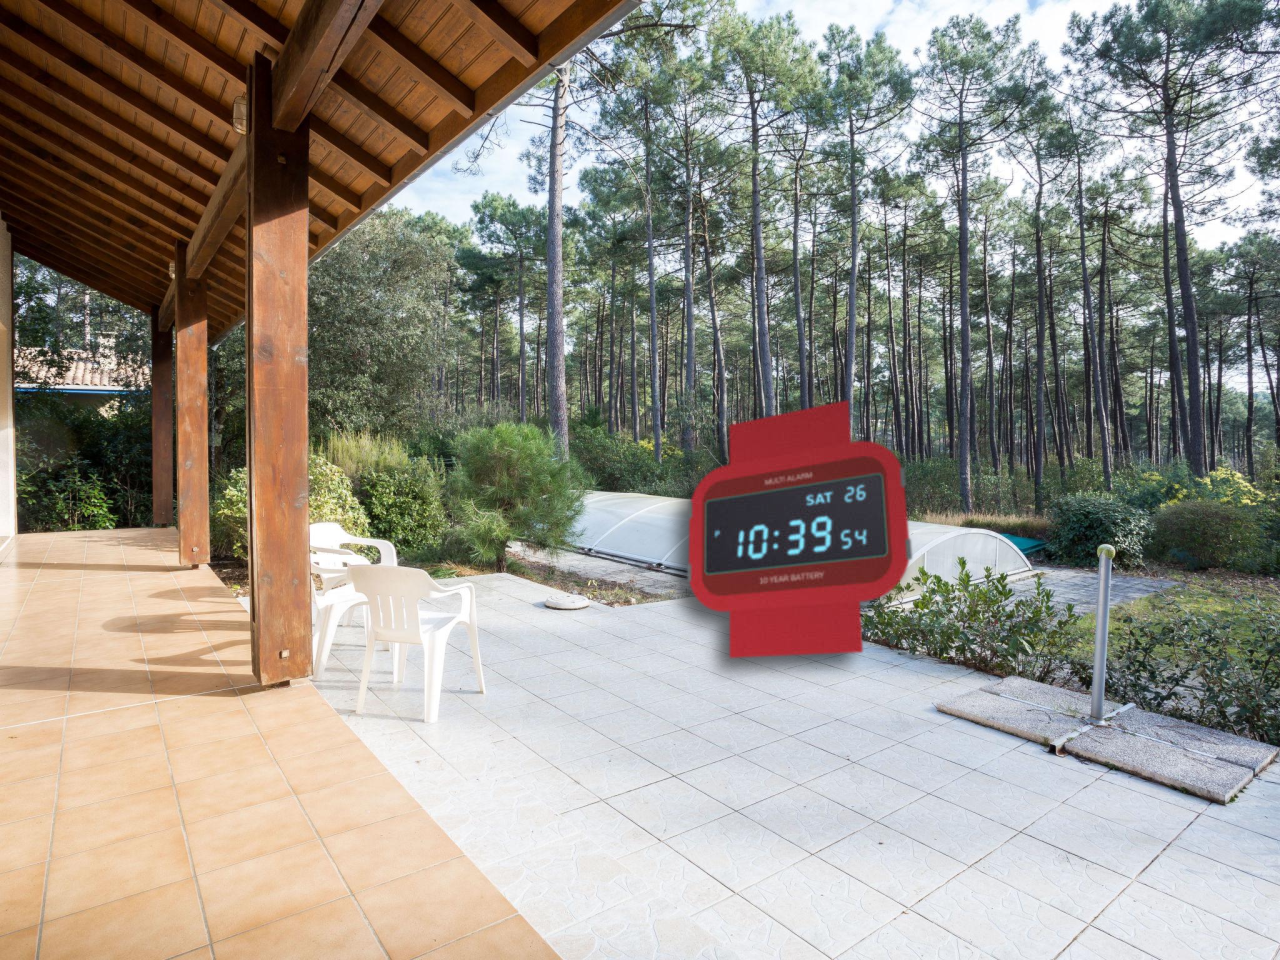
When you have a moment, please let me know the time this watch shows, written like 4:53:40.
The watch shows 10:39:54
